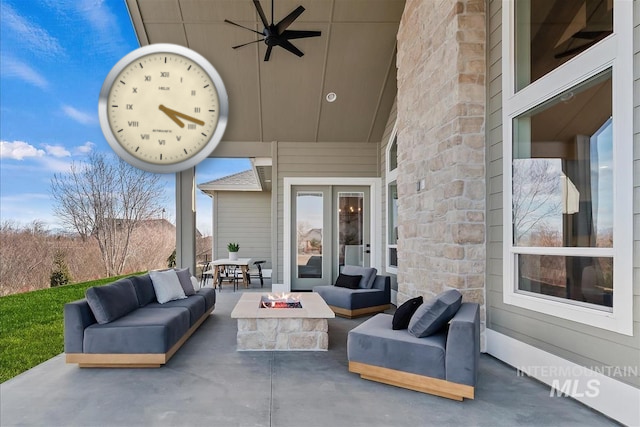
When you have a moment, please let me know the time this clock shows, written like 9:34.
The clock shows 4:18
